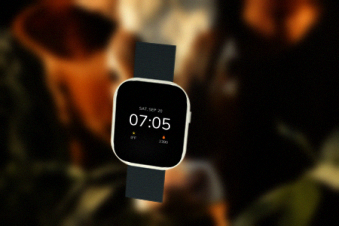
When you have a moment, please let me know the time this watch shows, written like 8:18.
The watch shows 7:05
